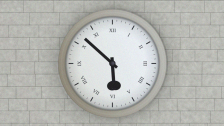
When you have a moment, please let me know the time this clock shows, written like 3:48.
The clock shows 5:52
